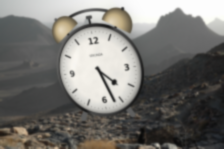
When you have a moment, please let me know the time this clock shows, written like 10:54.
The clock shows 4:27
